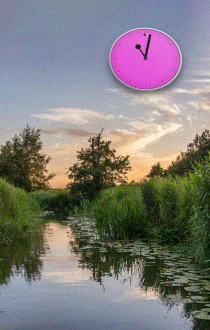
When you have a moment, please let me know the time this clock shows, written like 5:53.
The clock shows 11:02
